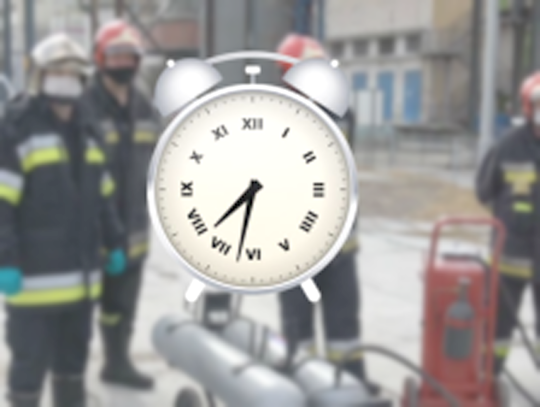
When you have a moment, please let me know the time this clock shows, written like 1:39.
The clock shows 7:32
